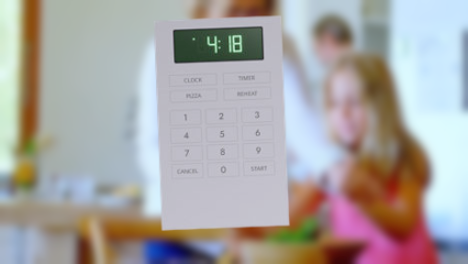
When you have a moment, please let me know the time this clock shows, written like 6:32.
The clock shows 4:18
